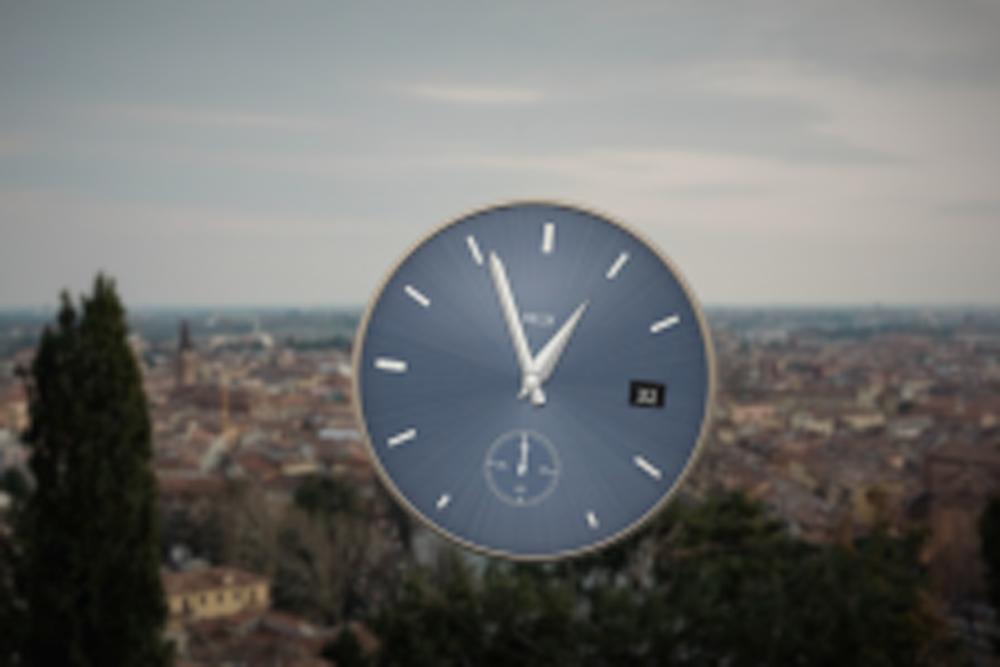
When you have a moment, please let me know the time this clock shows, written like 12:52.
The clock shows 12:56
